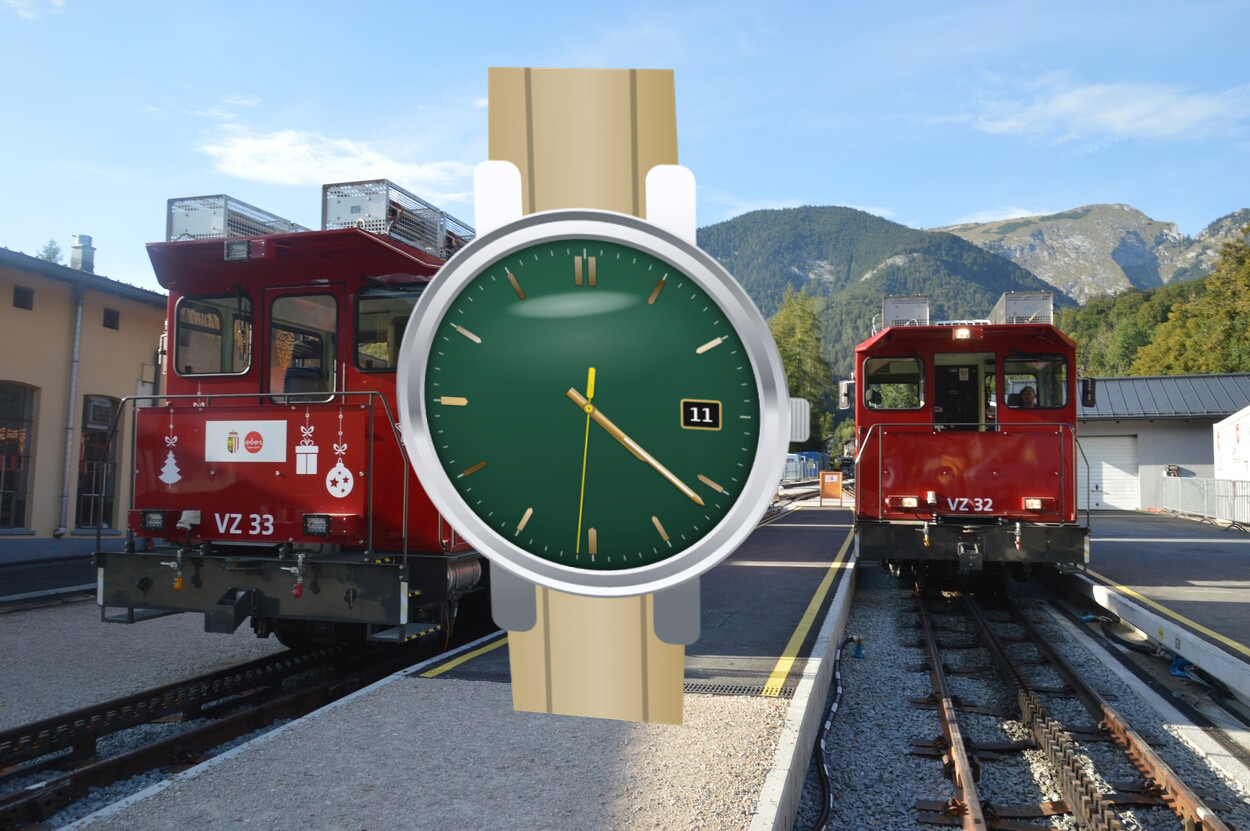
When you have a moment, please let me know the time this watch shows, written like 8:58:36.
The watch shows 4:21:31
